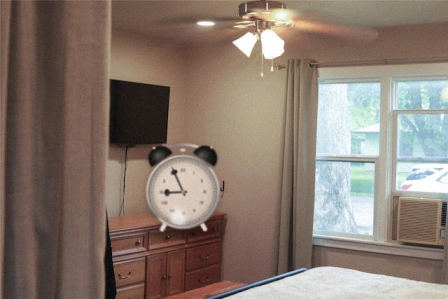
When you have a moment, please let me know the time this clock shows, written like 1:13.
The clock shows 8:56
